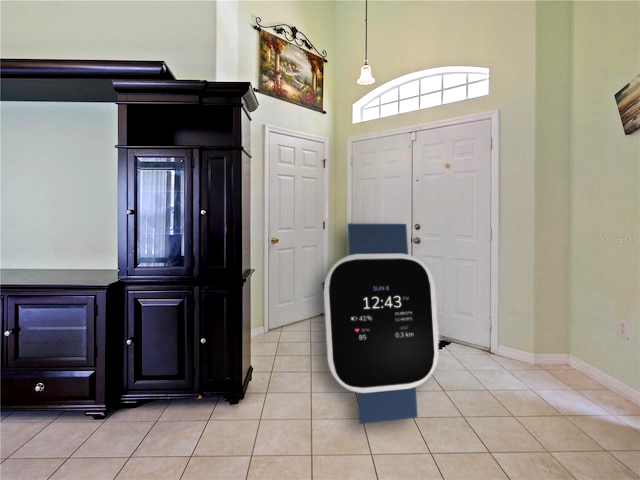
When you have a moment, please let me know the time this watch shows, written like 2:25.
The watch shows 12:43
